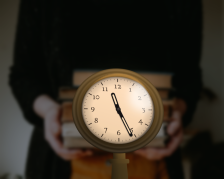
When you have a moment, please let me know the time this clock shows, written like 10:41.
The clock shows 11:26
